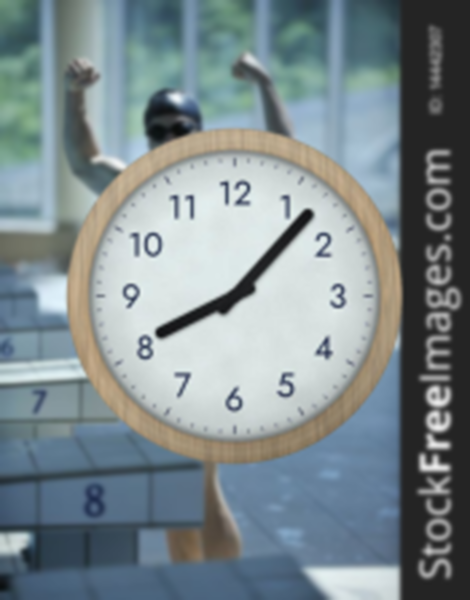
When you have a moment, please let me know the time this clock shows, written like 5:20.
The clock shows 8:07
